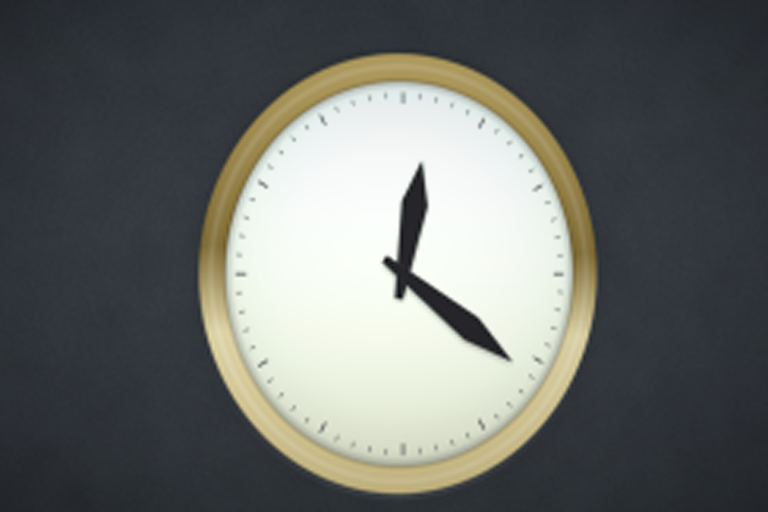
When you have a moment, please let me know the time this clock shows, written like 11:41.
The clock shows 12:21
